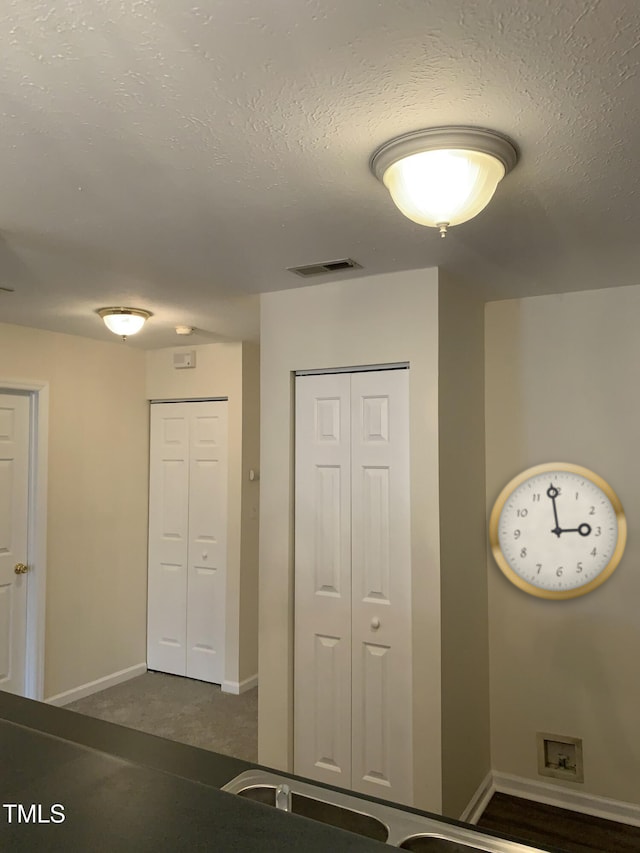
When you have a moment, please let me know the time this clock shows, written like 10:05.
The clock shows 2:59
